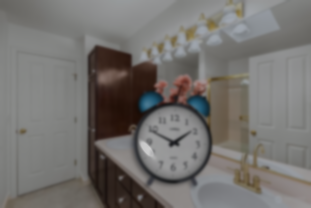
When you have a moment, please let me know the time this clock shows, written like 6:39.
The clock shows 1:49
